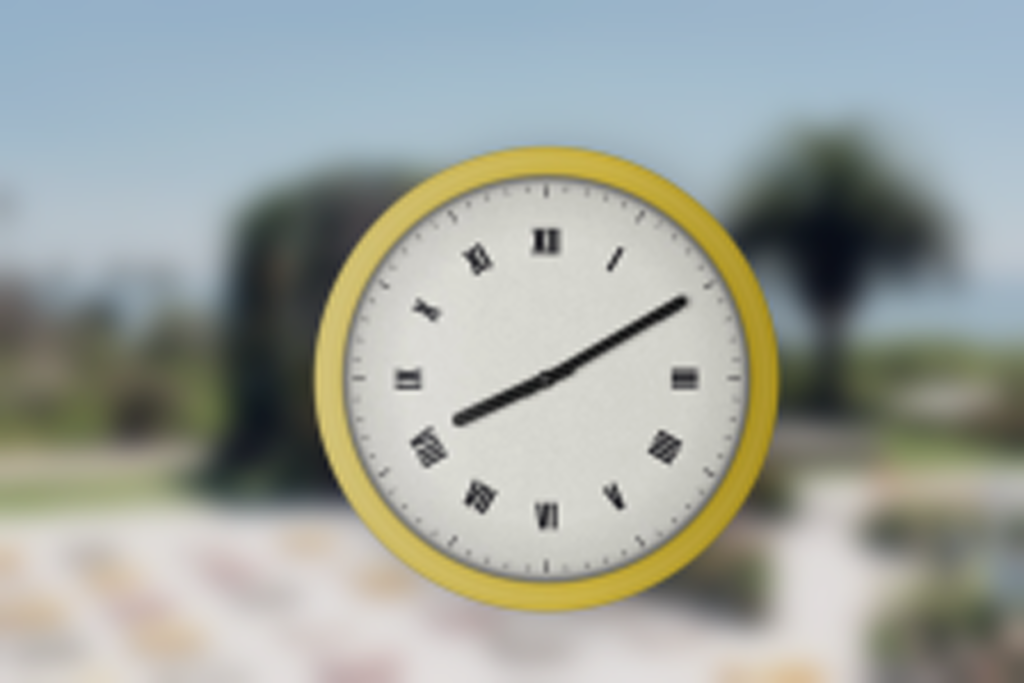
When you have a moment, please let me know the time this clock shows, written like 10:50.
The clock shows 8:10
